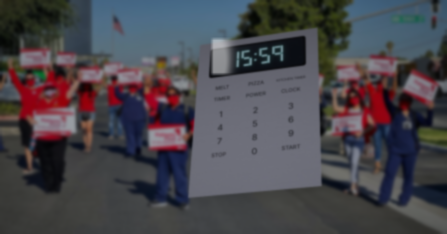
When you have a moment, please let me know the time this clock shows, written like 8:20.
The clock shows 15:59
